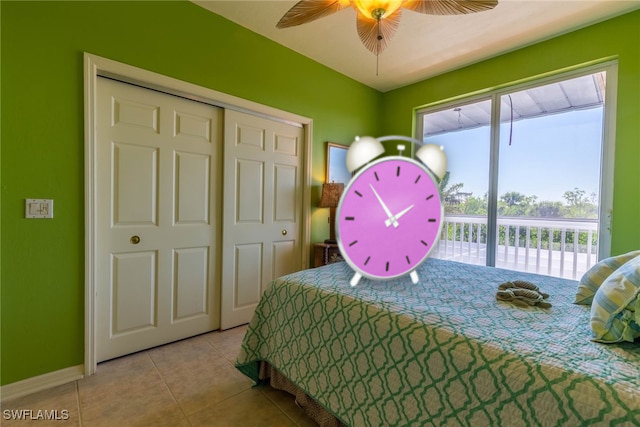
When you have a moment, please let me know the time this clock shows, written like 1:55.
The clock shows 1:53
